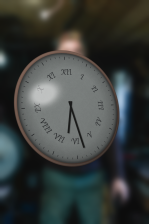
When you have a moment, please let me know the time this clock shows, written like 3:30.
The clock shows 6:28
